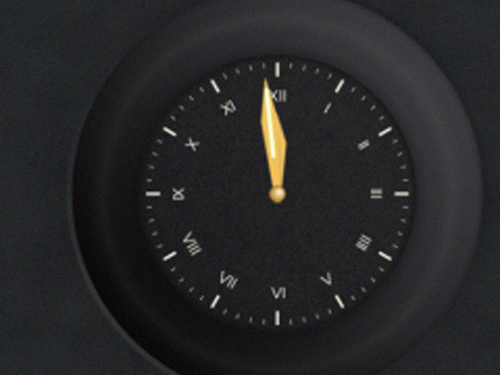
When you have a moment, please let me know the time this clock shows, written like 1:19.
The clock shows 11:59
